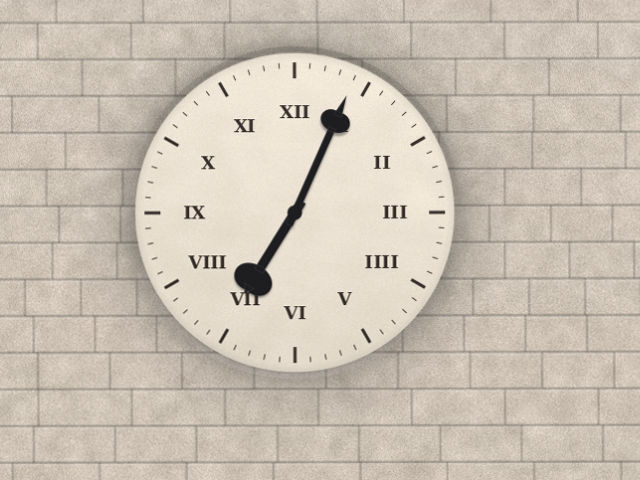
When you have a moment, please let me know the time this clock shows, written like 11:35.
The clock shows 7:04
